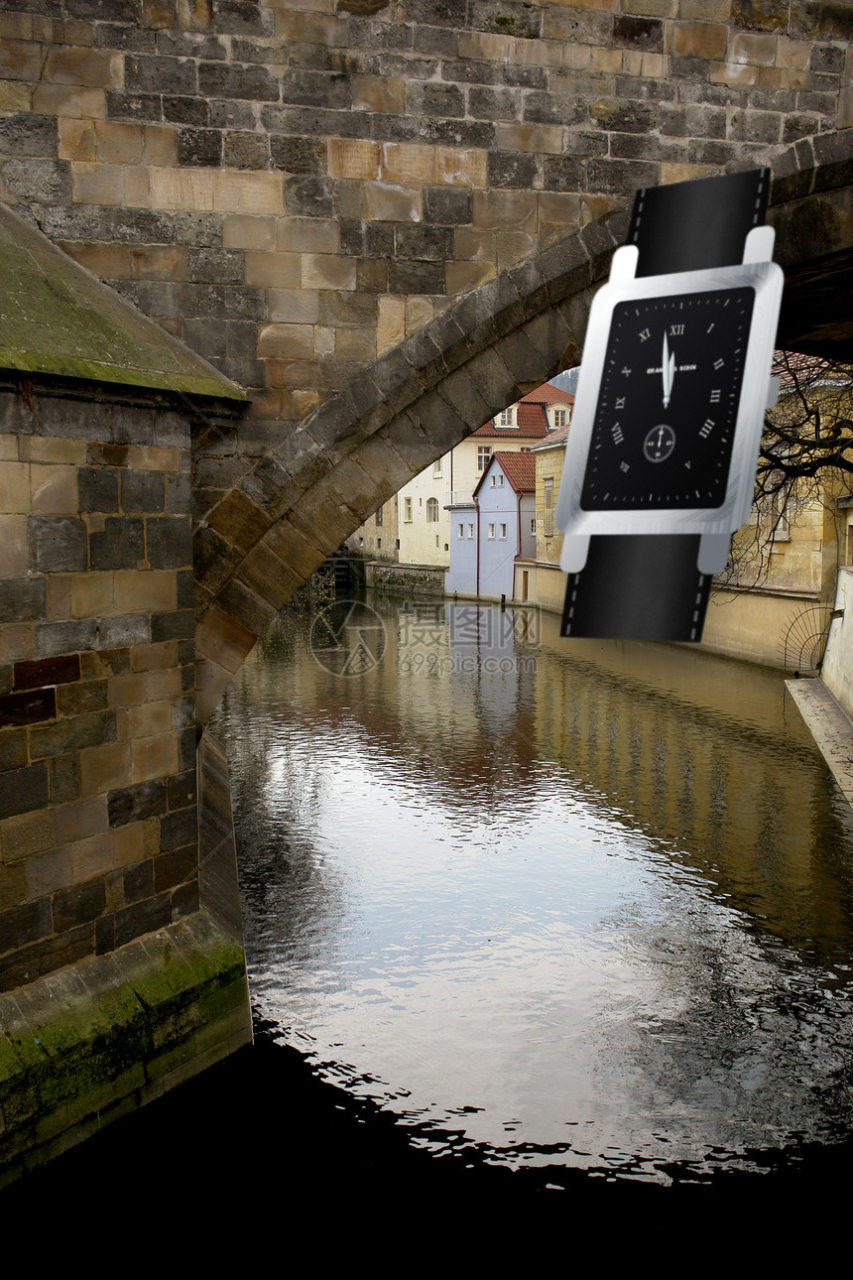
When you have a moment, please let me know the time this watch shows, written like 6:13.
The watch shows 11:58
